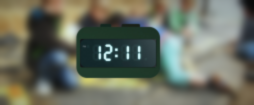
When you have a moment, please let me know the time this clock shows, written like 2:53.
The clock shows 12:11
